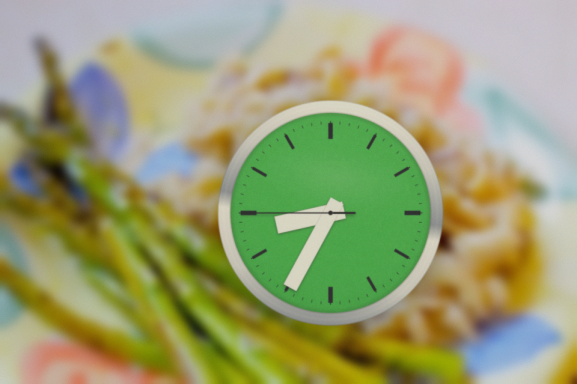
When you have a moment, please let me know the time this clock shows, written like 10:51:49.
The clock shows 8:34:45
